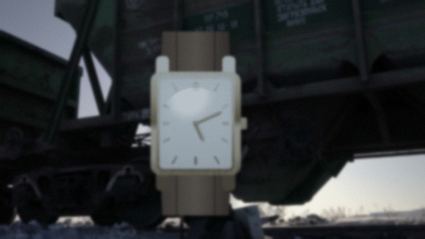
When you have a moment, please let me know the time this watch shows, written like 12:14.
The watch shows 5:11
